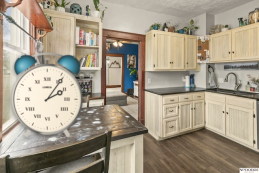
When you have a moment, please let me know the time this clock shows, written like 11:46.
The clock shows 2:06
